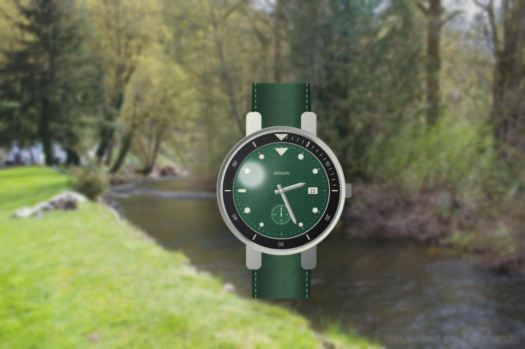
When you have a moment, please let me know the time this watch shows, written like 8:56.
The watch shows 2:26
